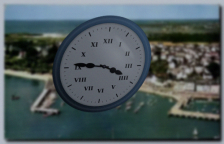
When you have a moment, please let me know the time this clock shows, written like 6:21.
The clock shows 3:46
